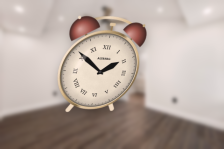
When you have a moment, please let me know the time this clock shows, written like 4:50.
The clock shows 1:51
